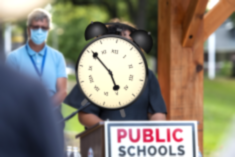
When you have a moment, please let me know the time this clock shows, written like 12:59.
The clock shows 4:51
